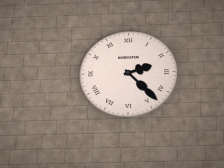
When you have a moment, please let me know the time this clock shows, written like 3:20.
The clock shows 2:23
